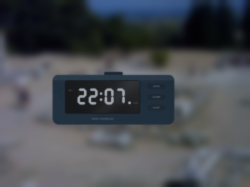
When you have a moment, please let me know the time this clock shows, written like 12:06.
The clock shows 22:07
